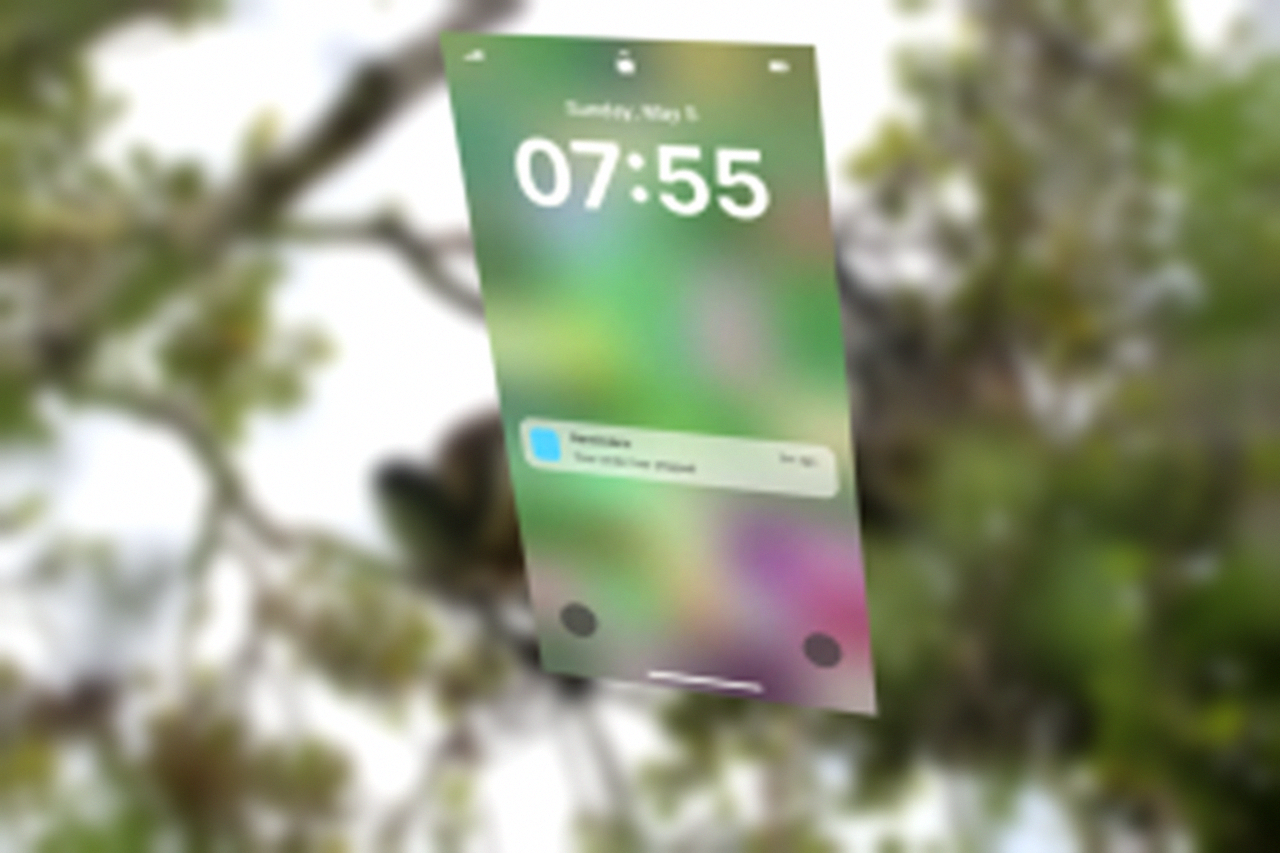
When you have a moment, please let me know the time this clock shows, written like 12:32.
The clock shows 7:55
